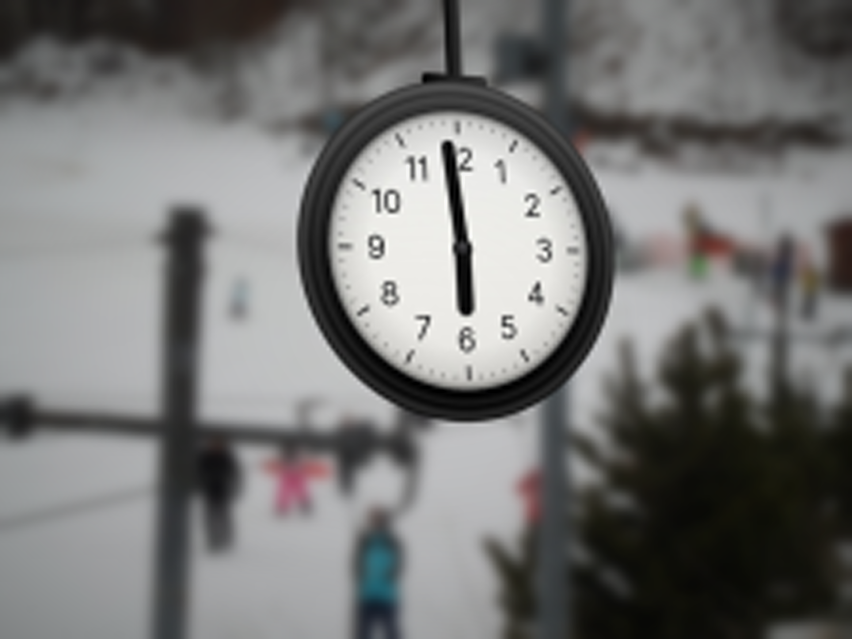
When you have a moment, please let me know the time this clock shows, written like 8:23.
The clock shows 5:59
